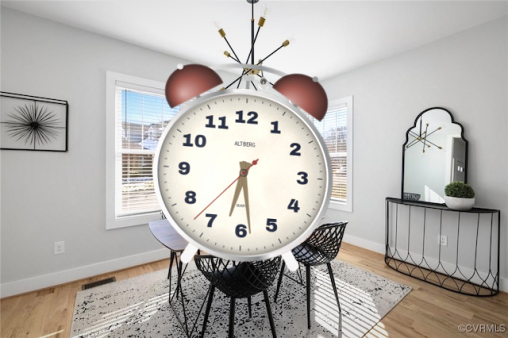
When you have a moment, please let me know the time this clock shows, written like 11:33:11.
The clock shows 6:28:37
